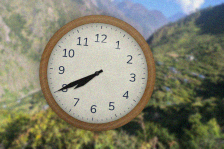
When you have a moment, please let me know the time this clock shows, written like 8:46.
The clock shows 7:40
